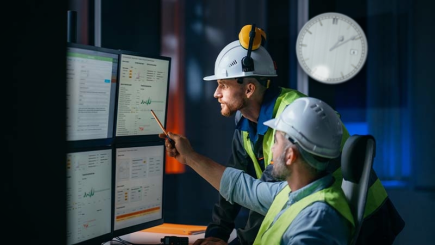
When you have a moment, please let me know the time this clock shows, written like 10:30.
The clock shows 1:09
